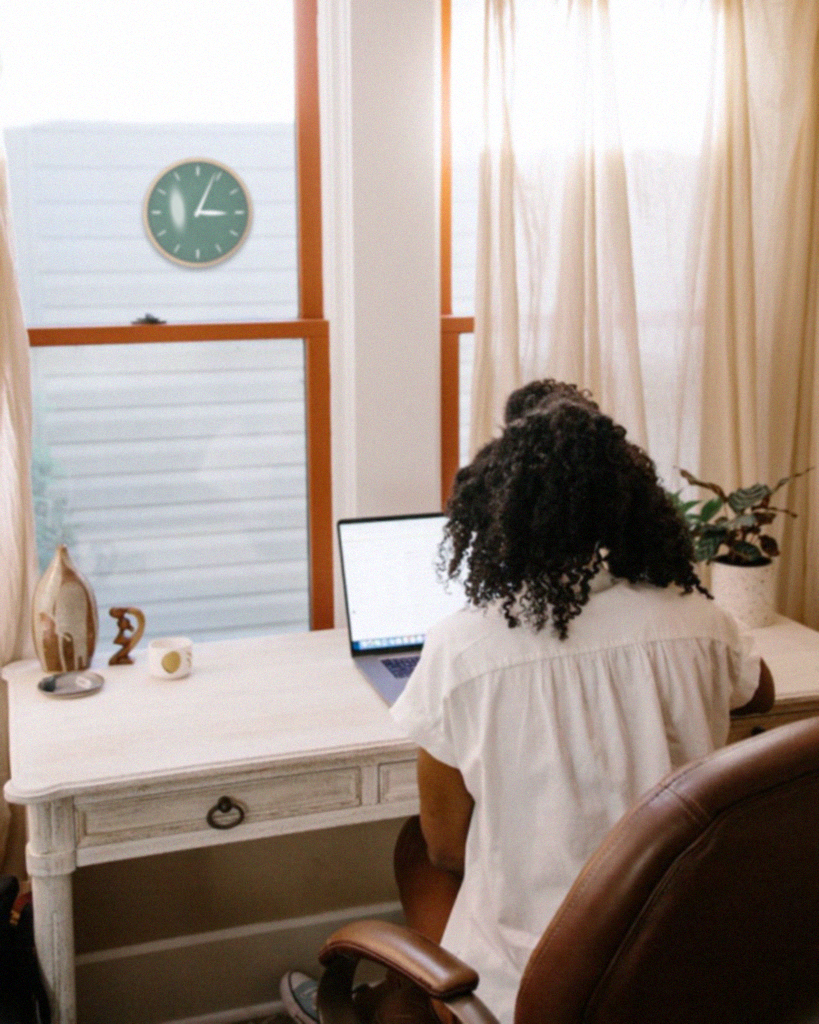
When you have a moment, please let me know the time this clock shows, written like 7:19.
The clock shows 3:04
